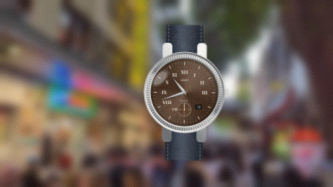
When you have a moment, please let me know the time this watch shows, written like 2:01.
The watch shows 10:42
